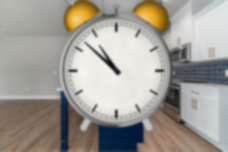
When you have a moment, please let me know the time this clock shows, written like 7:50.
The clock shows 10:52
